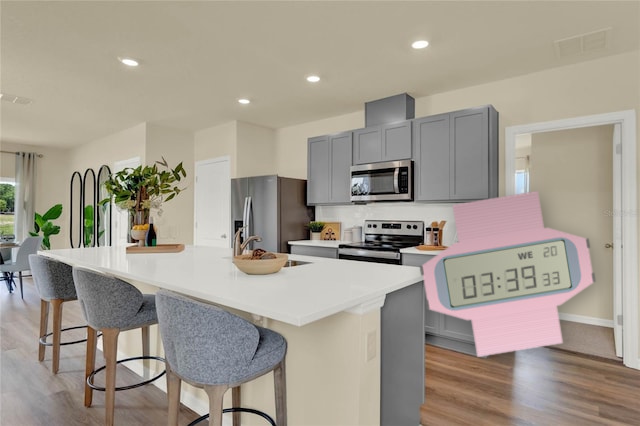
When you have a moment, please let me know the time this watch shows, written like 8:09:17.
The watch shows 3:39:33
